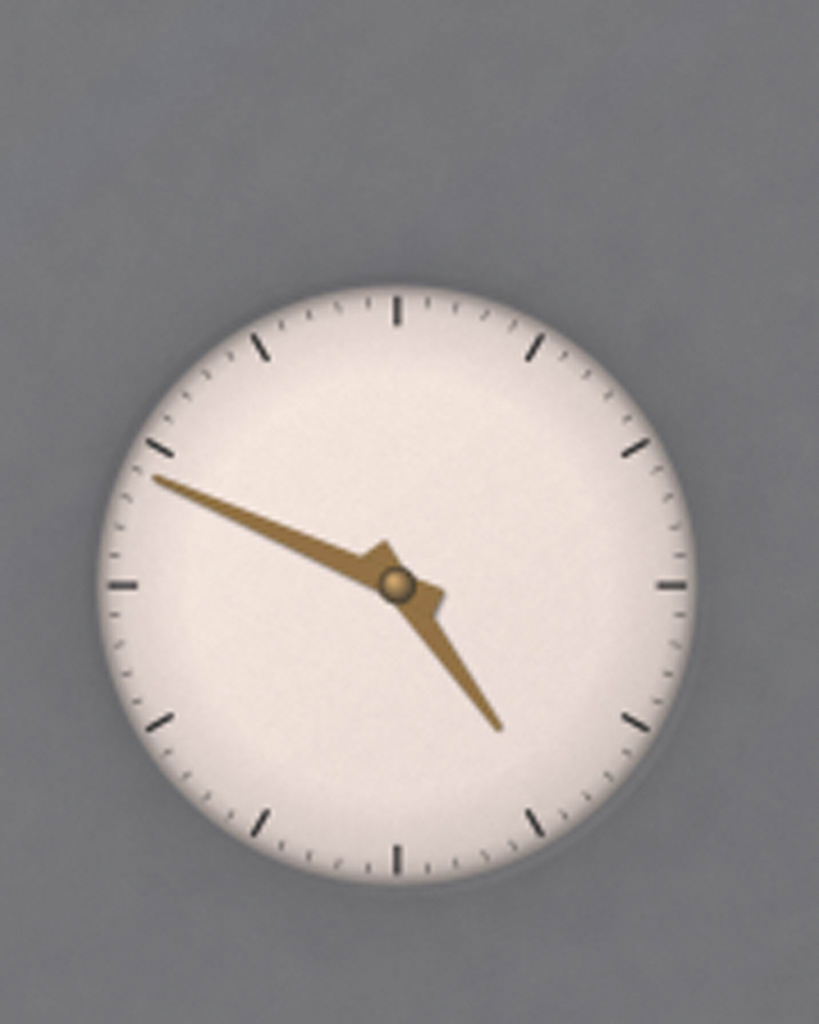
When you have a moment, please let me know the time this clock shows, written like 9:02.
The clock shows 4:49
